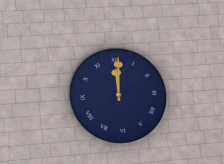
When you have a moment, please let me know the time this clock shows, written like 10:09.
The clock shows 12:01
